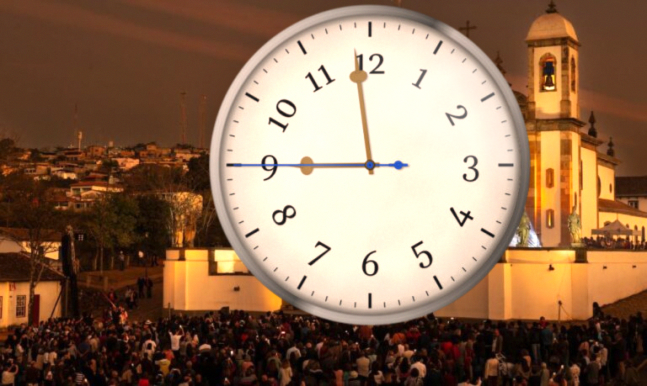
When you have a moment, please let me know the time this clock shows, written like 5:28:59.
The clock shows 8:58:45
